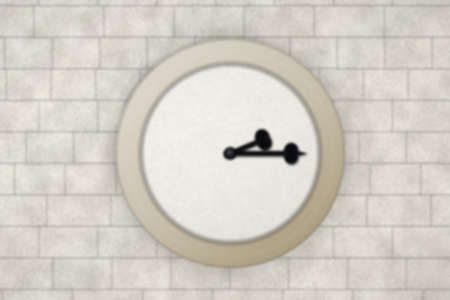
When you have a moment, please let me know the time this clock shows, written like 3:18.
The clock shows 2:15
